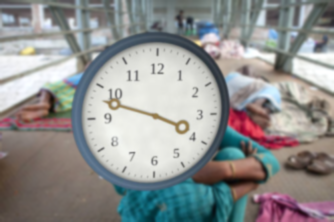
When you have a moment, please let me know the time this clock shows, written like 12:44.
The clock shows 3:48
